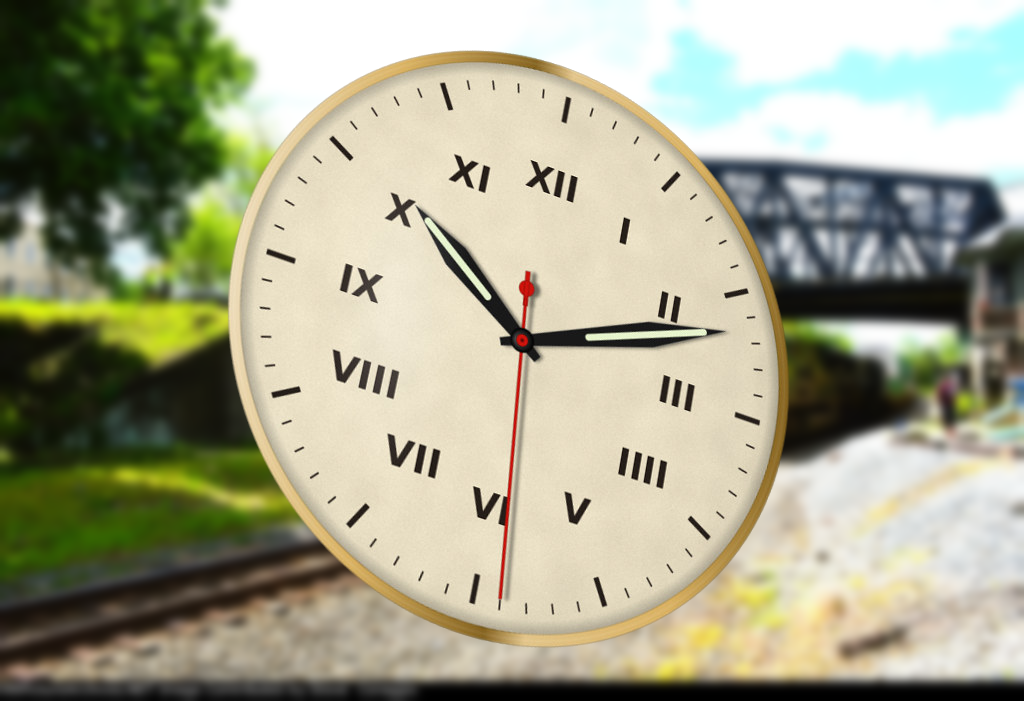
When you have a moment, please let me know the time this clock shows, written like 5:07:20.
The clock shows 10:11:29
